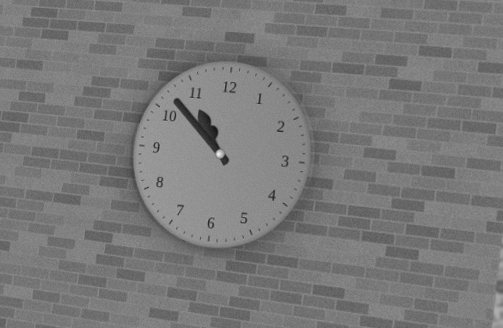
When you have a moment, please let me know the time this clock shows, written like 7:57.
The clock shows 10:52
